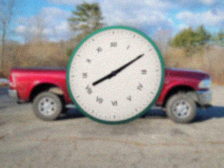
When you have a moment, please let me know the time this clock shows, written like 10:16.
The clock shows 8:10
